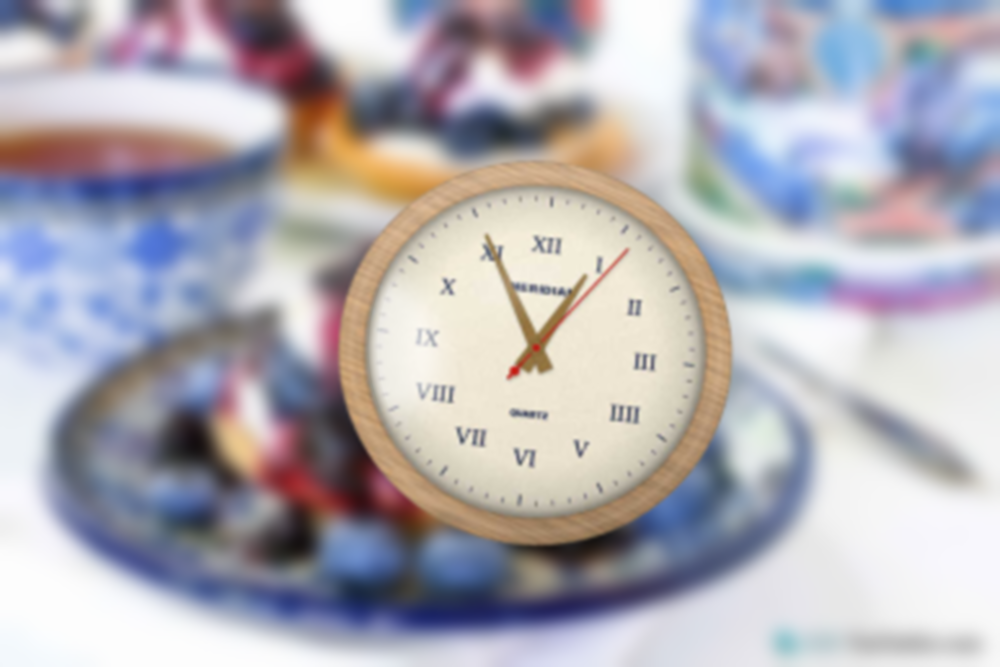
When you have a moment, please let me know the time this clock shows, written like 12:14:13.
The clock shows 12:55:06
